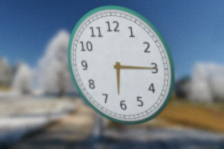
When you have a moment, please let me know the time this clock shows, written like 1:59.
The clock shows 6:15
